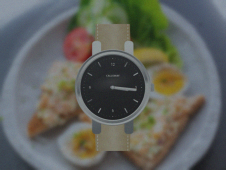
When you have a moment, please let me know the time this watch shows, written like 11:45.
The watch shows 3:16
